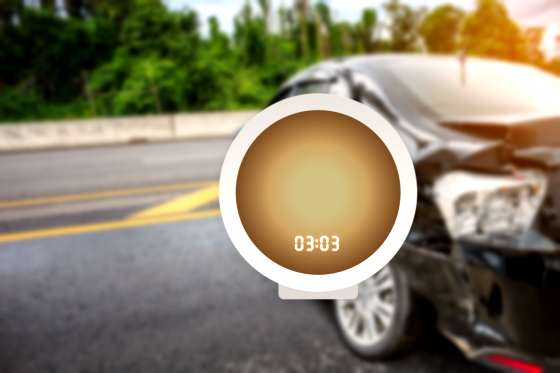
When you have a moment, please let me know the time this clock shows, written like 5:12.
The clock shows 3:03
